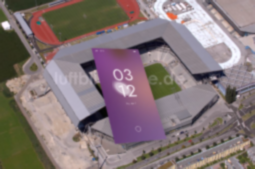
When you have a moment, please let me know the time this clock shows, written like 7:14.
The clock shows 3:12
